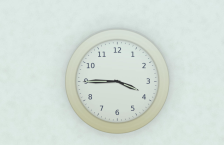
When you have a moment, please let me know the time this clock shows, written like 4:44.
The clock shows 3:45
